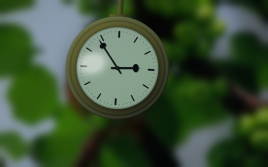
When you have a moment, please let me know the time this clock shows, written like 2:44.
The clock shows 2:54
